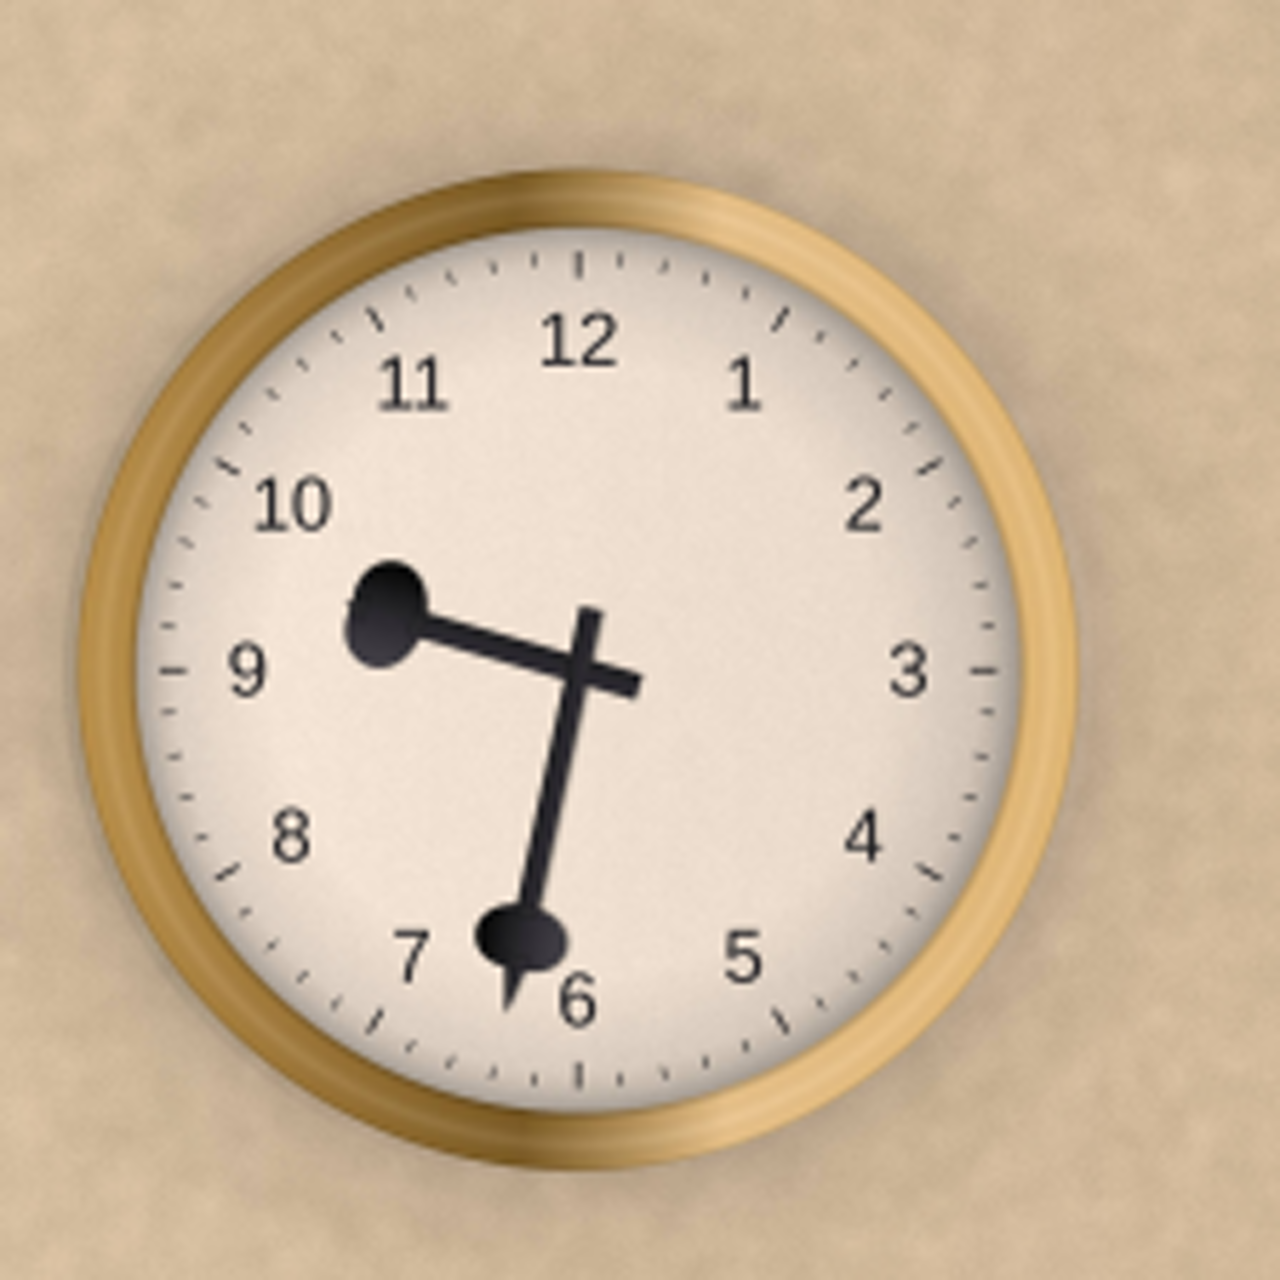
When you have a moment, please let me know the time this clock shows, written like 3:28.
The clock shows 9:32
